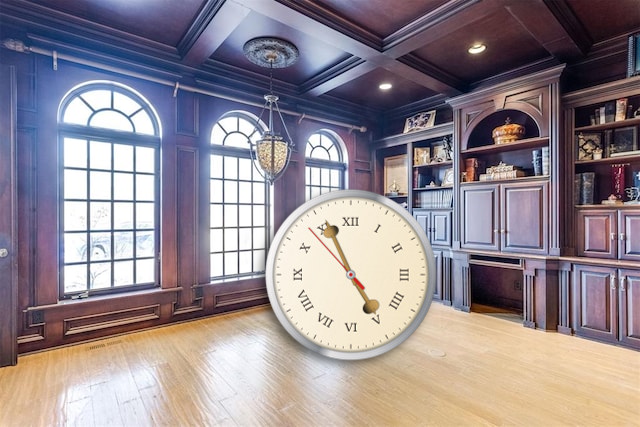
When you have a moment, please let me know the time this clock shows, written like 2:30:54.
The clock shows 4:55:53
